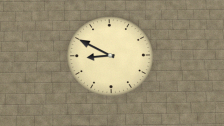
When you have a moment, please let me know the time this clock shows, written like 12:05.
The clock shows 8:50
